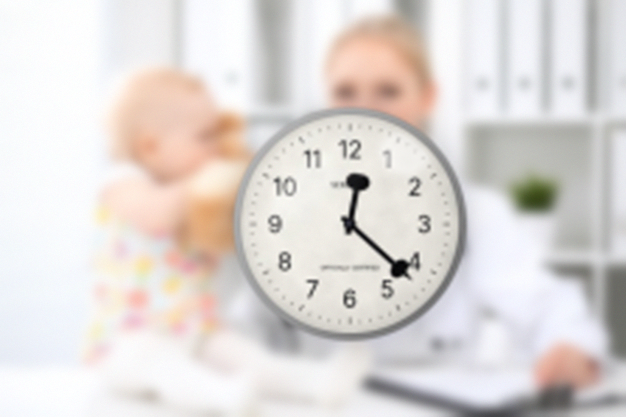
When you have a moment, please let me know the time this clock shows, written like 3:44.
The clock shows 12:22
